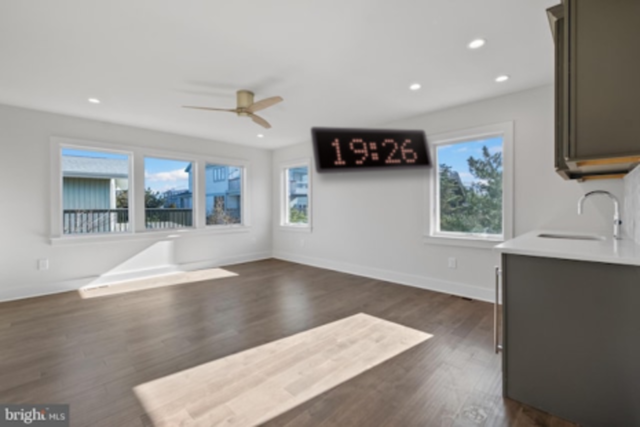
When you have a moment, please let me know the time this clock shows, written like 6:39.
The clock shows 19:26
